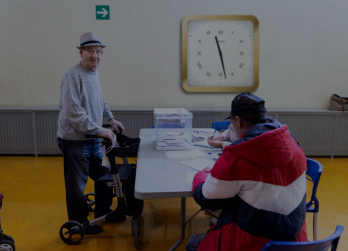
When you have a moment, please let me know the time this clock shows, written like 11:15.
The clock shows 11:28
